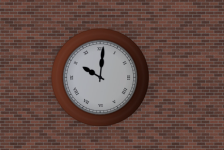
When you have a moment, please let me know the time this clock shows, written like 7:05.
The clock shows 10:01
